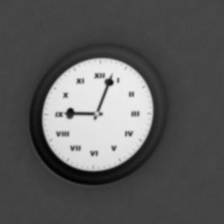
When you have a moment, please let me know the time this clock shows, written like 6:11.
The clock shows 9:03
